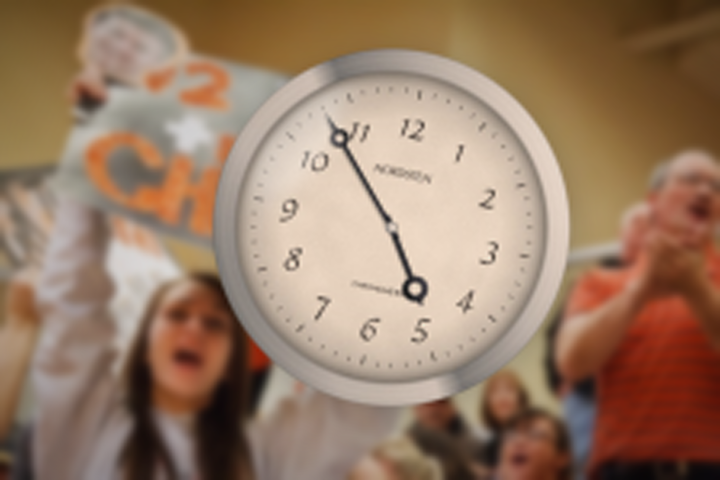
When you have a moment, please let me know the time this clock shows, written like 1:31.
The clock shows 4:53
